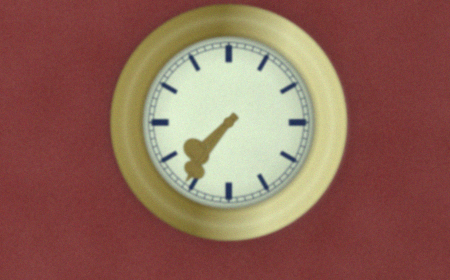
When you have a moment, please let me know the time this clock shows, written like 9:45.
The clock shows 7:36
